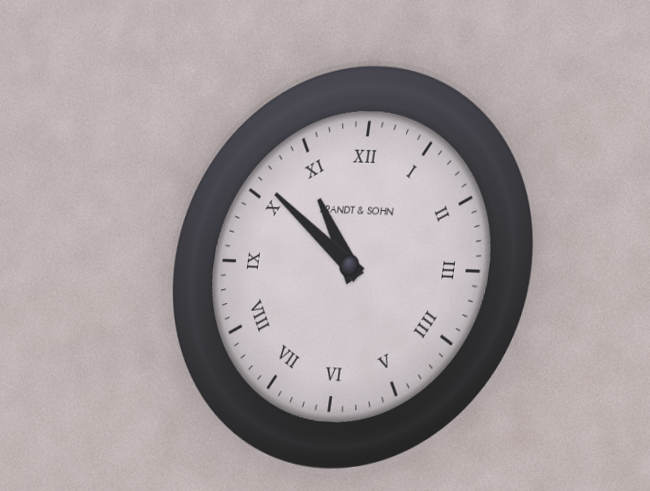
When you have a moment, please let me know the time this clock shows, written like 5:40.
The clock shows 10:51
